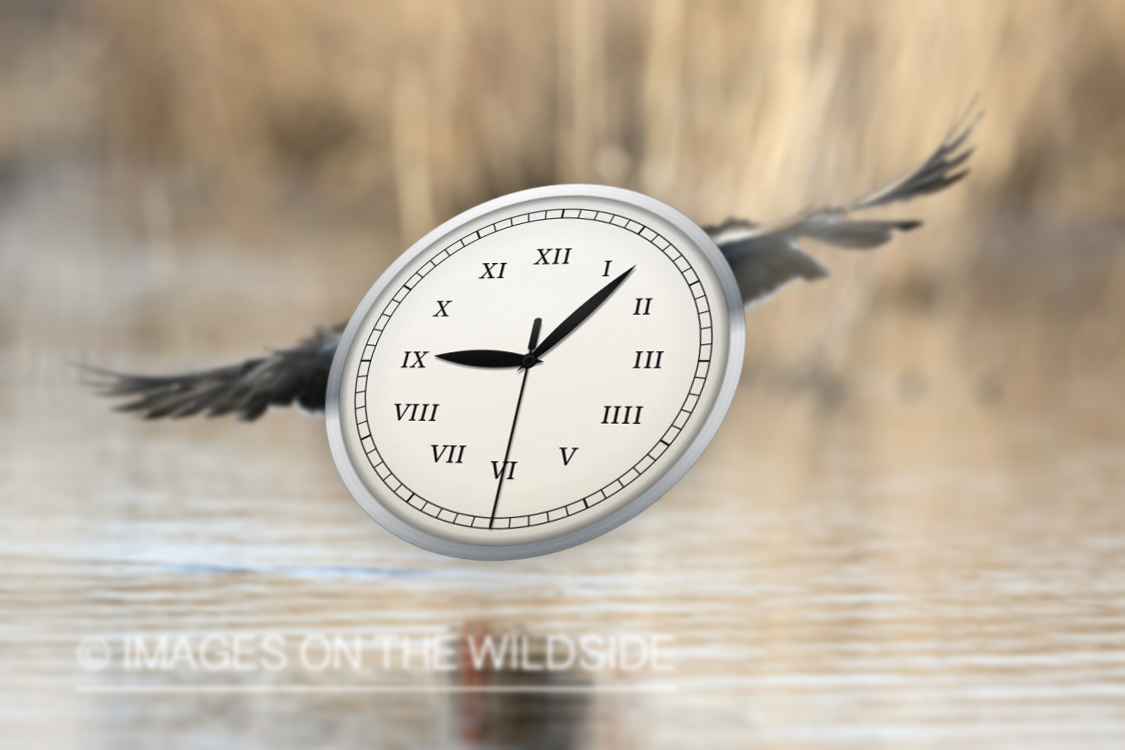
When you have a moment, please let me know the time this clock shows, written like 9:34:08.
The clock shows 9:06:30
